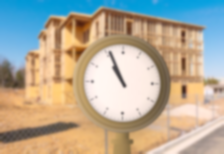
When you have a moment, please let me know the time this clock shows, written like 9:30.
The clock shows 10:56
